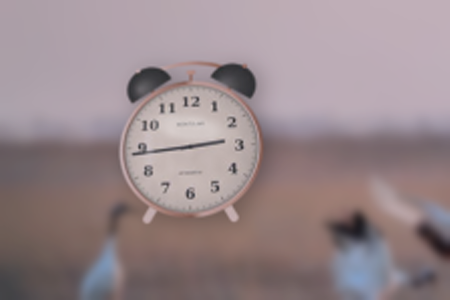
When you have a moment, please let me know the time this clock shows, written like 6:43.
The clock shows 2:44
